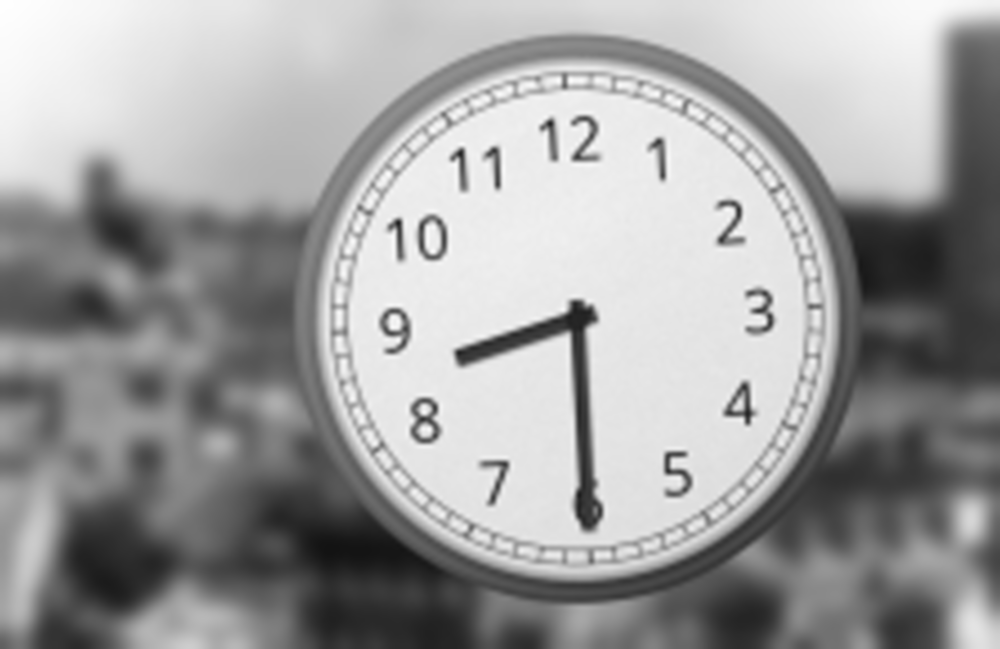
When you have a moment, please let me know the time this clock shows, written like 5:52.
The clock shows 8:30
